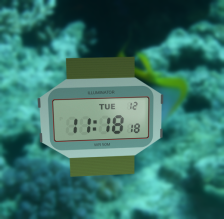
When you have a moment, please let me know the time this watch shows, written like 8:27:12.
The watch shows 11:18:18
